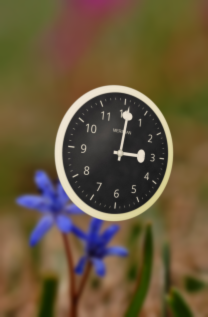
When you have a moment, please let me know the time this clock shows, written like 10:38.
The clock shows 3:01
